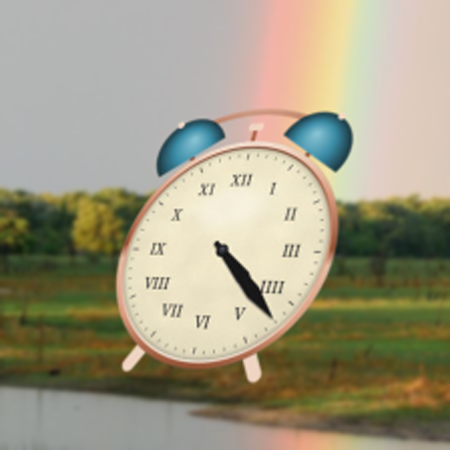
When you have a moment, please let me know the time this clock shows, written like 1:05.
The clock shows 4:22
